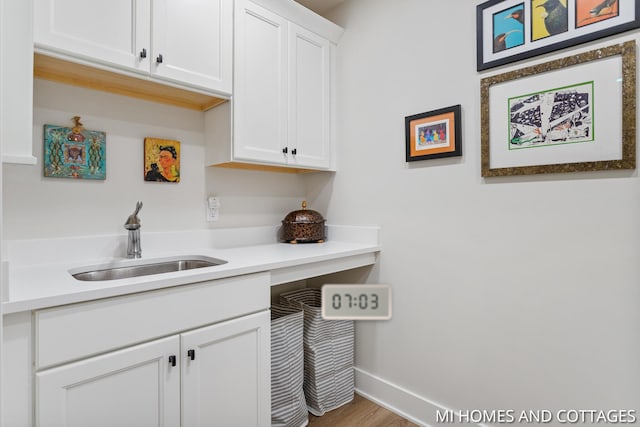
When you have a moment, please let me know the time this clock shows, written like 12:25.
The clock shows 7:03
